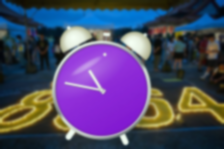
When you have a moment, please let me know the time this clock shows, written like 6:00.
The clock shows 10:46
